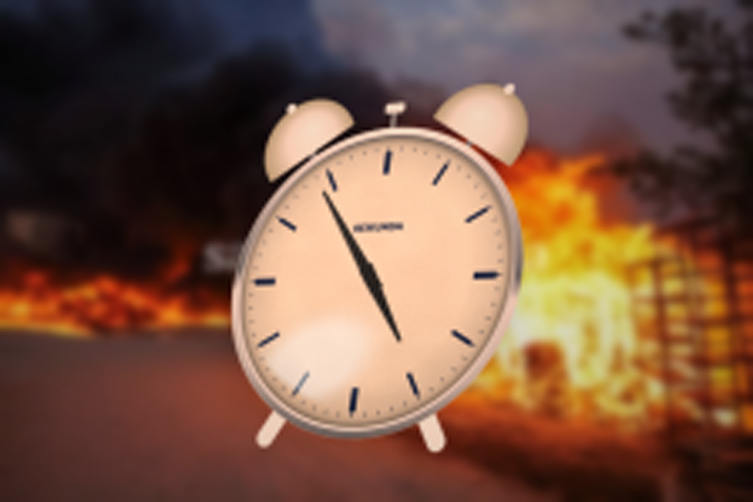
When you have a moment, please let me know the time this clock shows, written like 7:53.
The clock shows 4:54
